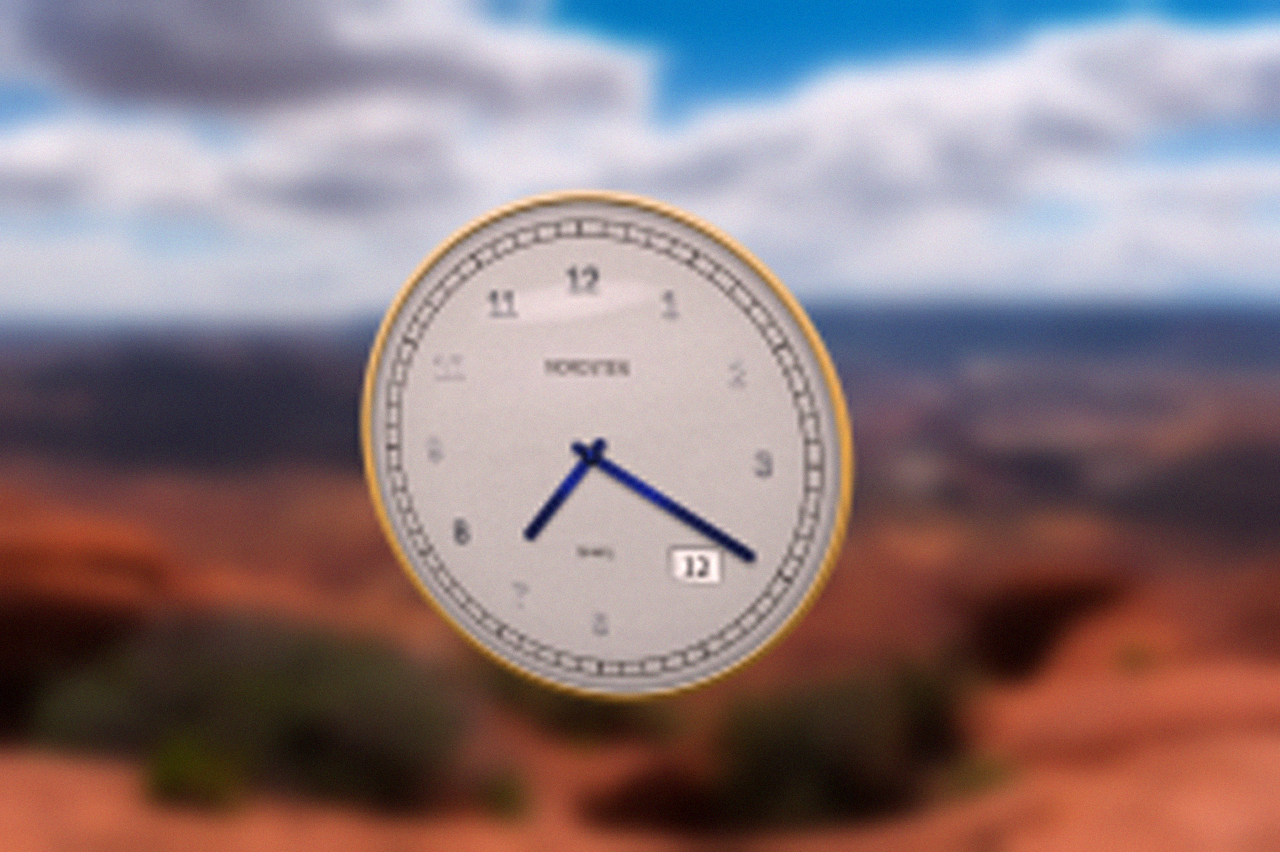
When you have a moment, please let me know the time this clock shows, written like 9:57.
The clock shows 7:20
